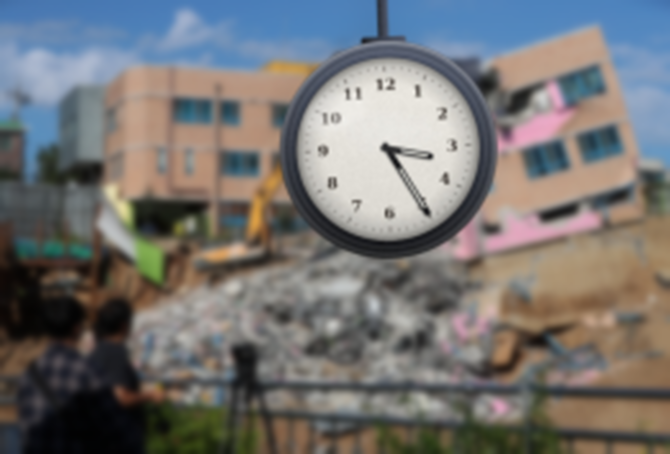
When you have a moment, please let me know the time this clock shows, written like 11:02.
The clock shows 3:25
